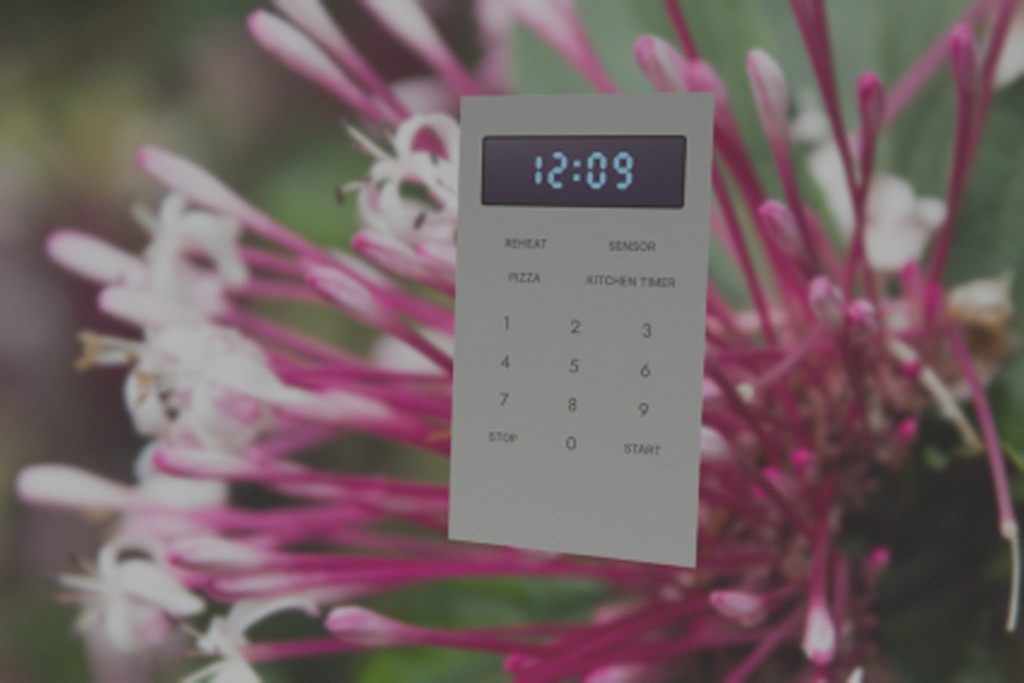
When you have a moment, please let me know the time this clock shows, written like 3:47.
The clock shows 12:09
